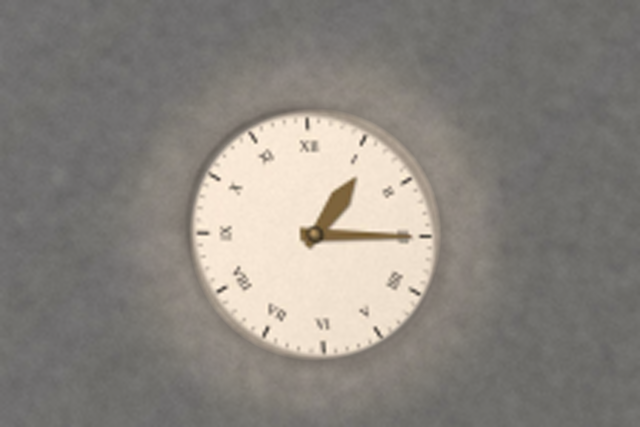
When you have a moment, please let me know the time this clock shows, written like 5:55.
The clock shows 1:15
